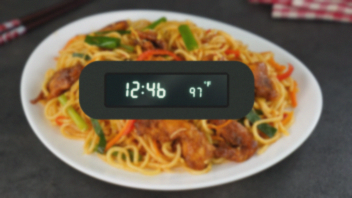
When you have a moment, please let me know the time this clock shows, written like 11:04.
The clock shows 12:46
